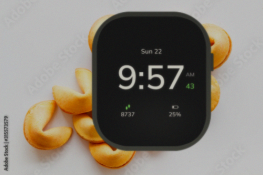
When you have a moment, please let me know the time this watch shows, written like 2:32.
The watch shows 9:57
